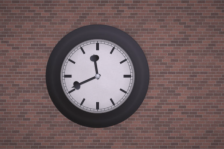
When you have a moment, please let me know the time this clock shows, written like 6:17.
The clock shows 11:41
